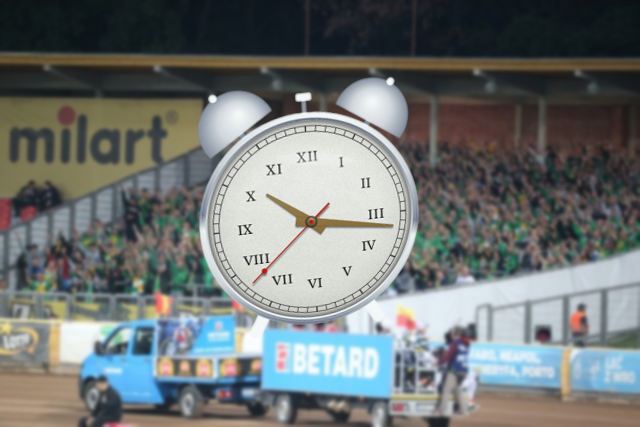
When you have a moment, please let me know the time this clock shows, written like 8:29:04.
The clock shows 10:16:38
